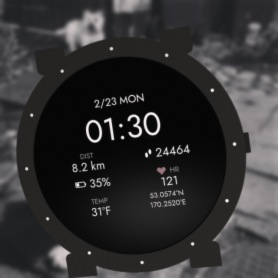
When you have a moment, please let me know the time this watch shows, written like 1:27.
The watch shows 1:30
